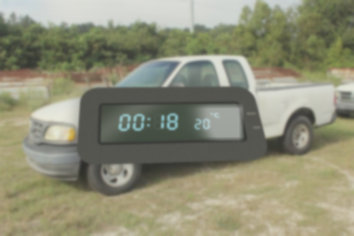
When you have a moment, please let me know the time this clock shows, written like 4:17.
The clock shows 0:18
